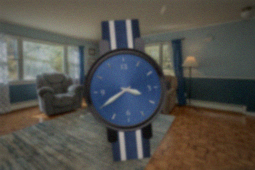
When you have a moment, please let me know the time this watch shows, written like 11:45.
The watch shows 3:40
